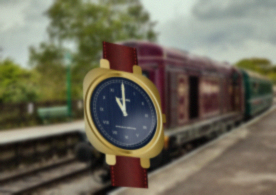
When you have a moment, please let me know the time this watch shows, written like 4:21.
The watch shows 11:00
